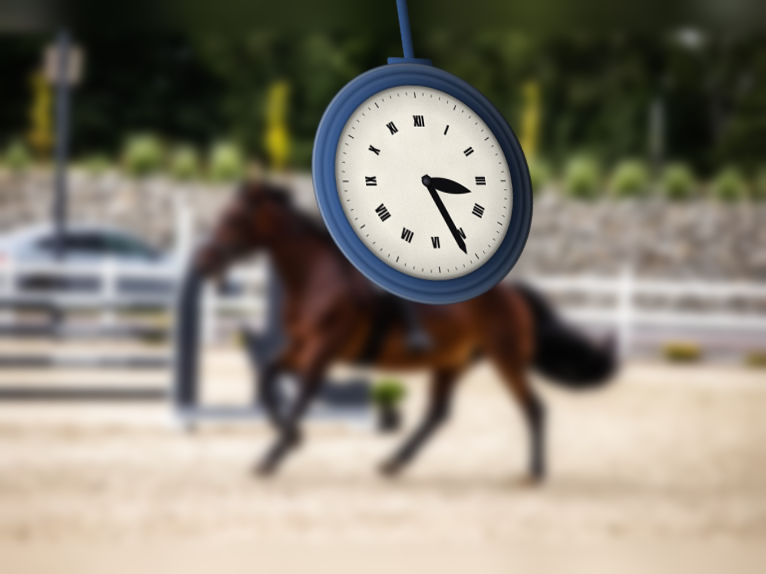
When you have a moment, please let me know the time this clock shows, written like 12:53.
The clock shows 3:26
